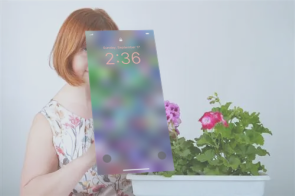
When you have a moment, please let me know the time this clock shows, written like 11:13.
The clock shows 2:36
